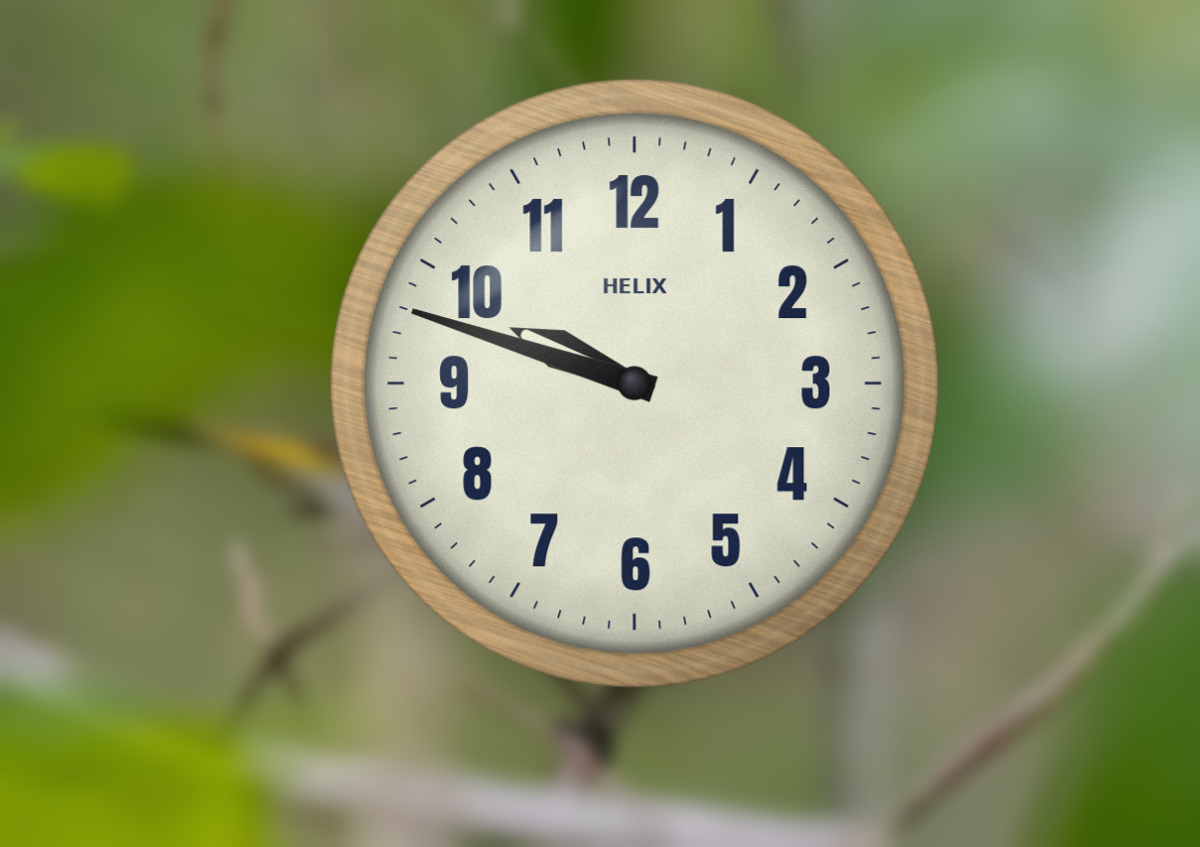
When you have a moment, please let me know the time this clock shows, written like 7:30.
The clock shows 9:48
